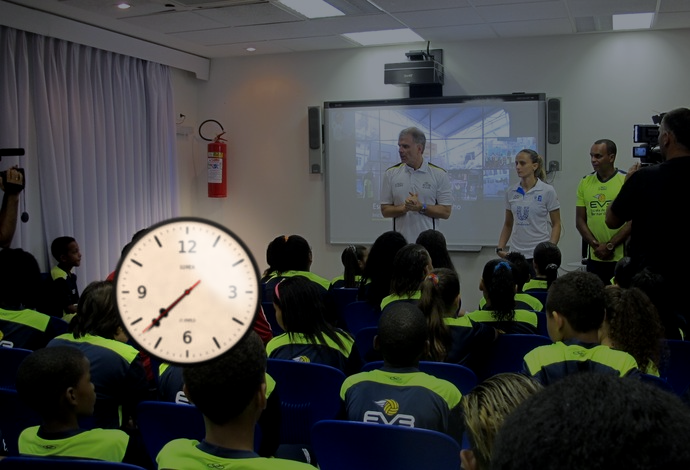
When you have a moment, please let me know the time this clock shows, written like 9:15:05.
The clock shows 7:37:38
